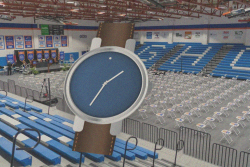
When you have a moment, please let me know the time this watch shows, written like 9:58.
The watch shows 1:34
